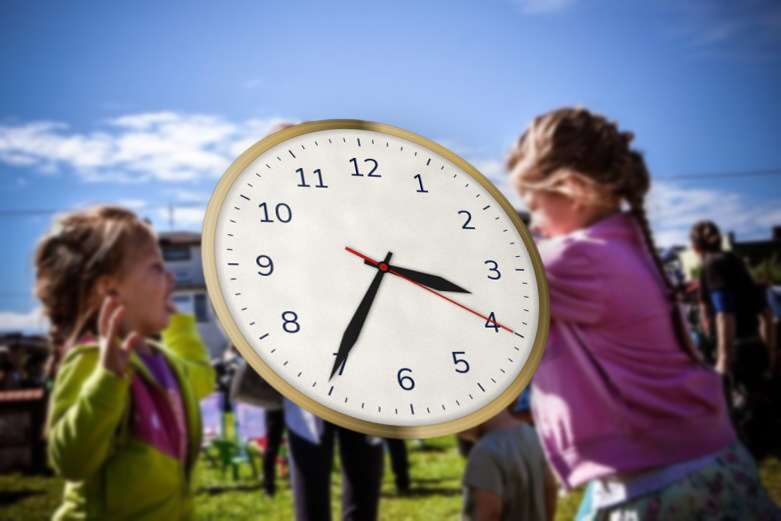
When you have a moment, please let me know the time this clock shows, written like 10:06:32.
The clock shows 3:35:20
